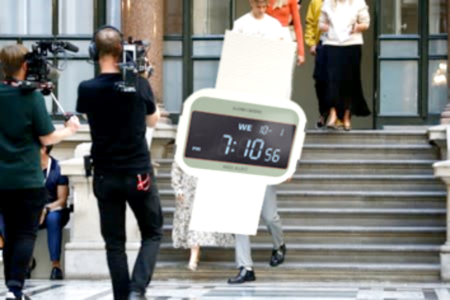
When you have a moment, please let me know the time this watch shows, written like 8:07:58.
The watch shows 7:10:56
